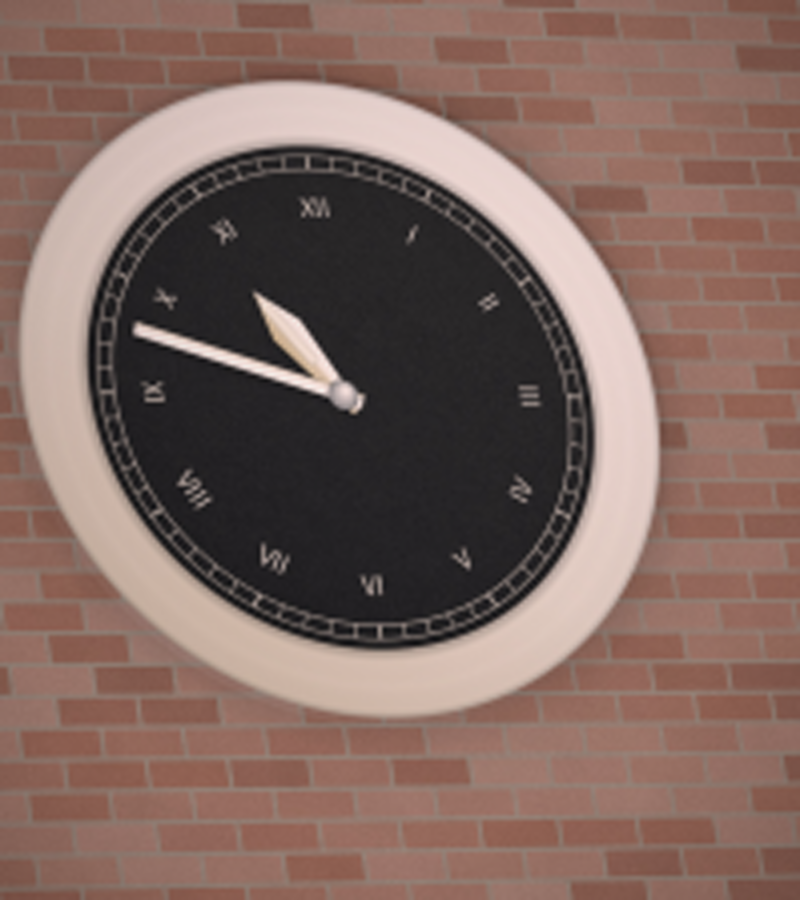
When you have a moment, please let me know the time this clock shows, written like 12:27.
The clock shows 10:48
